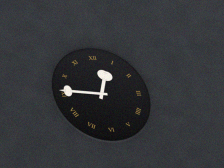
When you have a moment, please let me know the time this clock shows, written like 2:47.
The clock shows 12:46
